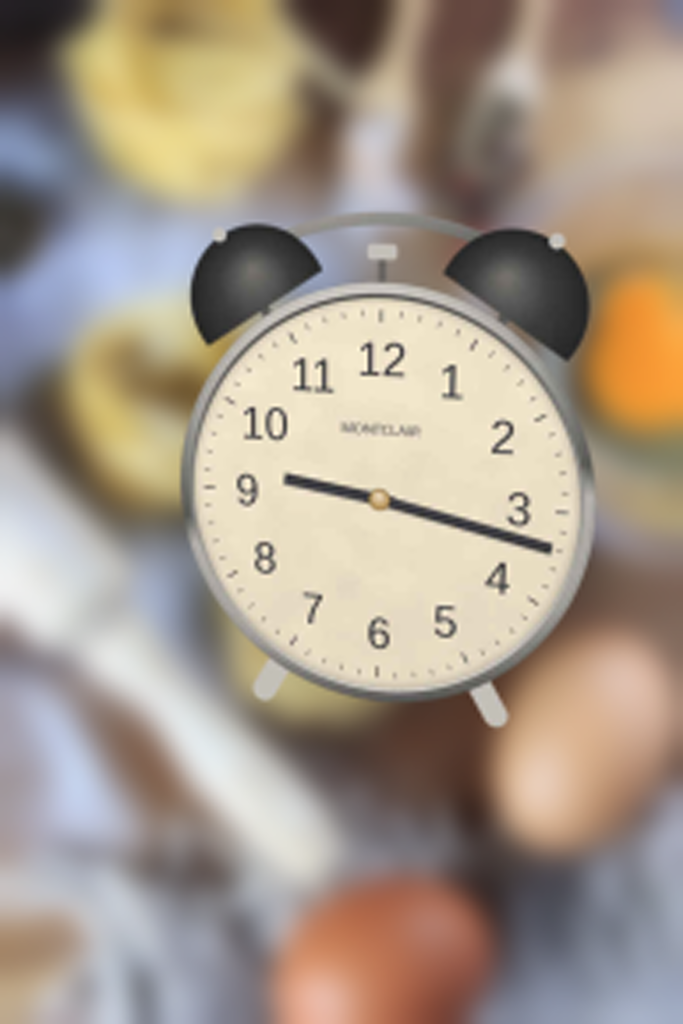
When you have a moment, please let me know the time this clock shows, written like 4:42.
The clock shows 9:17
